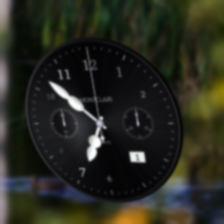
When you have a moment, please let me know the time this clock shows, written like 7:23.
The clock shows 6:52
